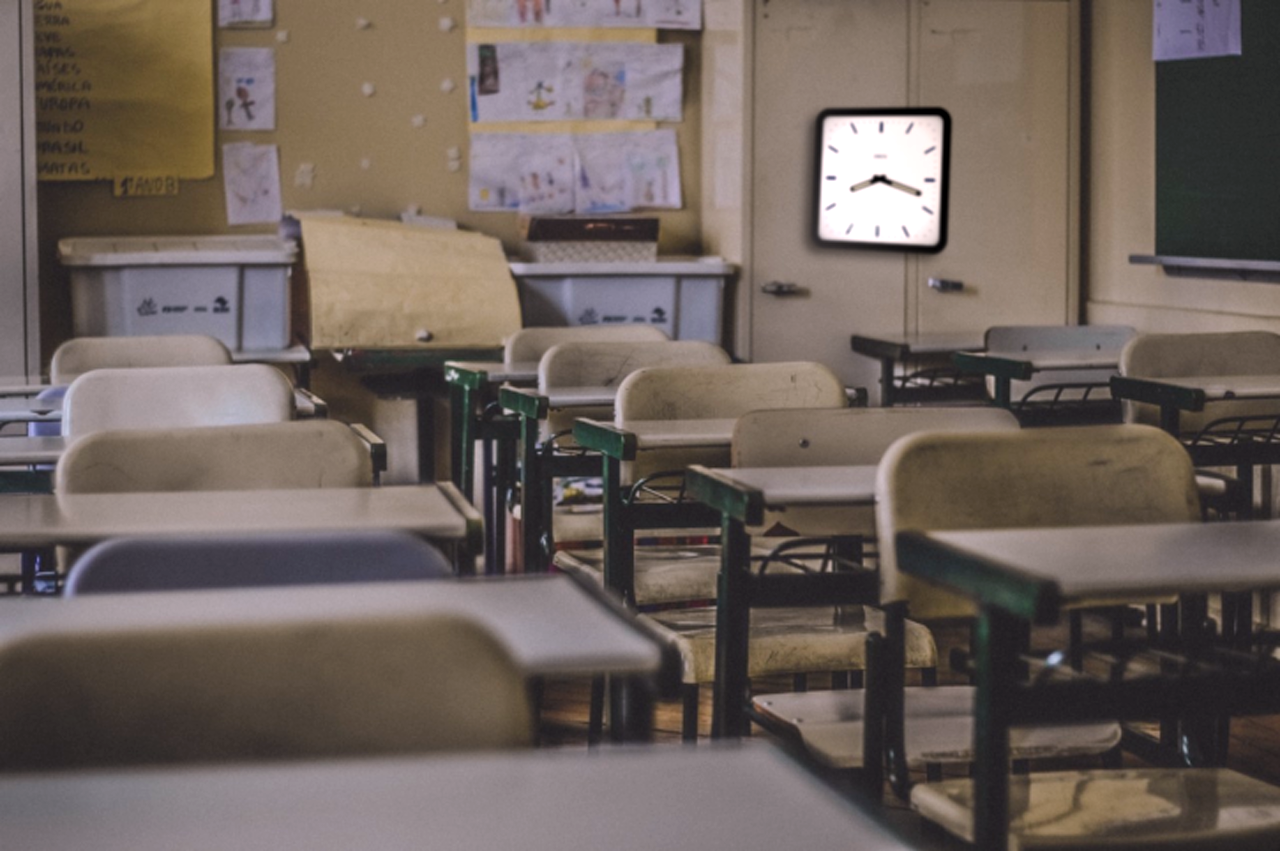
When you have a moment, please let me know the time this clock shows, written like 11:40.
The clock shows 8:18
